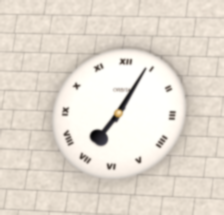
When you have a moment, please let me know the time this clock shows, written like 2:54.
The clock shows 7:04
